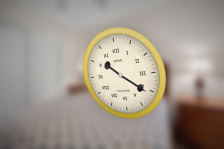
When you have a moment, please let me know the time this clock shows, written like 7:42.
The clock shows 10:21
